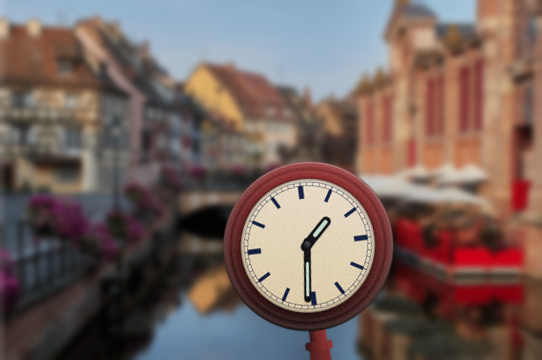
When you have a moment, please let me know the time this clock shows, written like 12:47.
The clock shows 1:31
